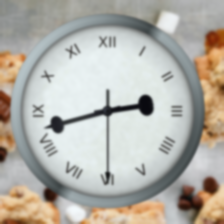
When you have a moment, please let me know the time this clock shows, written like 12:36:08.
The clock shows 2:42:30
